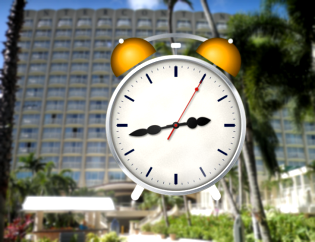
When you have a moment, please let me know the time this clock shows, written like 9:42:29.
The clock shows 2:43:05
